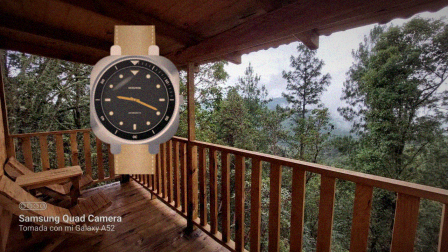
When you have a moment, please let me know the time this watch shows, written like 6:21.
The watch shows 9:19
